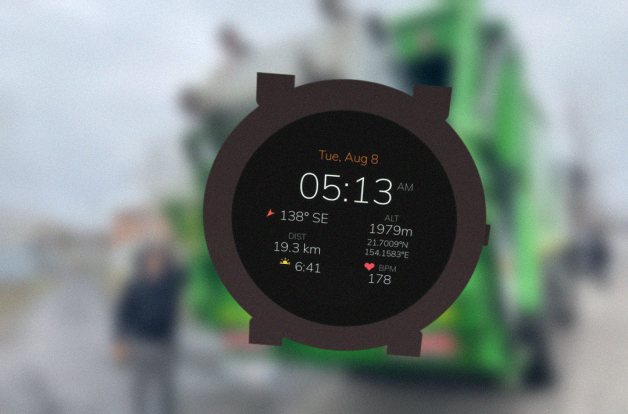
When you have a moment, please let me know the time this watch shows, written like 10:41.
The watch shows 5:13
